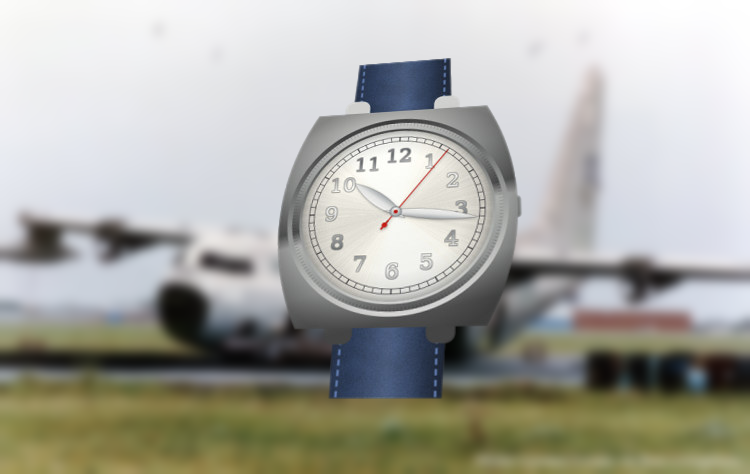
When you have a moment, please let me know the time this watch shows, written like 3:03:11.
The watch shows 10:16:06
